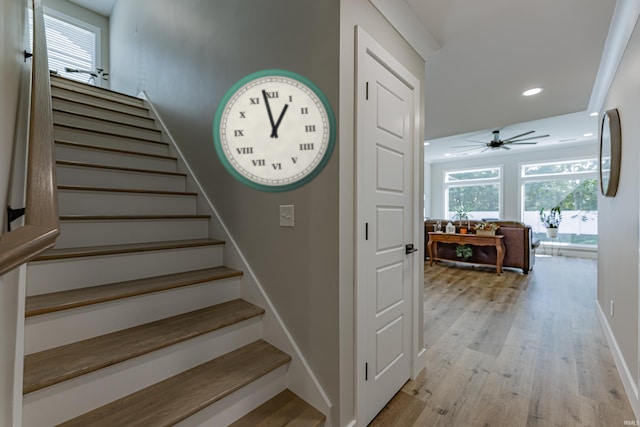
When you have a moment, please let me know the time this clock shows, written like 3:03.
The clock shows 12:58
